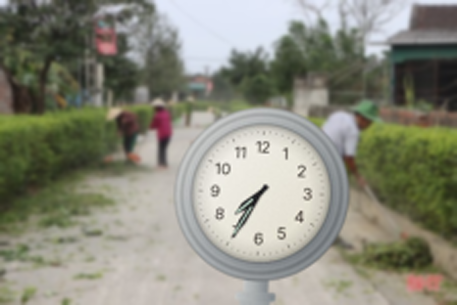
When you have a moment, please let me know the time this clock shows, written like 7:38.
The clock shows 7:35
